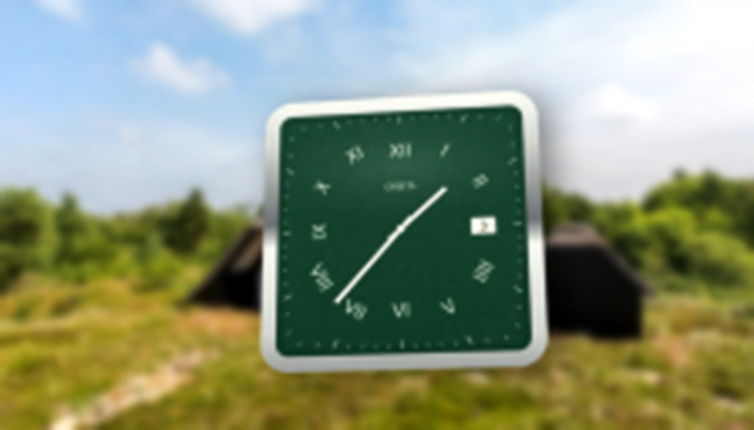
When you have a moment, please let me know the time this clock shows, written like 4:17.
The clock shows 1:37
